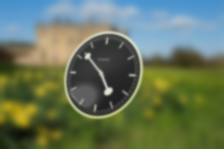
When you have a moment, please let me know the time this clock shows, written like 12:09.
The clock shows 4:52
